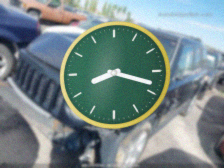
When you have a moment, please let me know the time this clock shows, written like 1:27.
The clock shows 8:18
